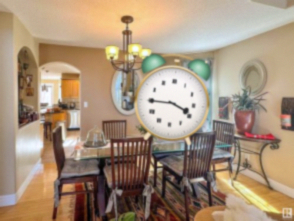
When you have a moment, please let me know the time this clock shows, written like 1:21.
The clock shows 3:45
